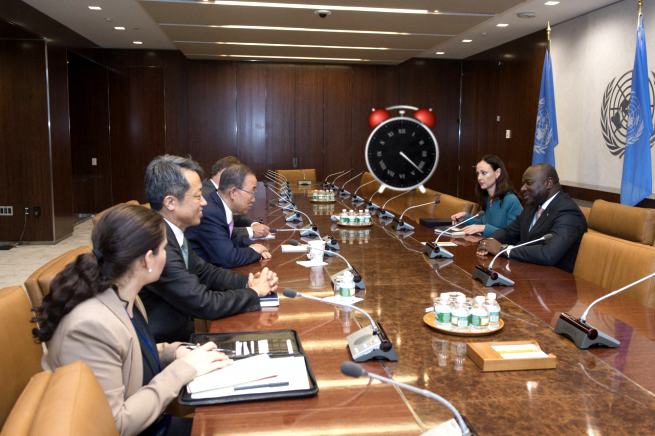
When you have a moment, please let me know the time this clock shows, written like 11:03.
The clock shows 4:22
